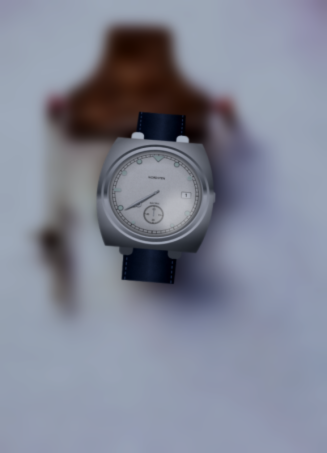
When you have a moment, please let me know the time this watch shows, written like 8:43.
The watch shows 7:39
